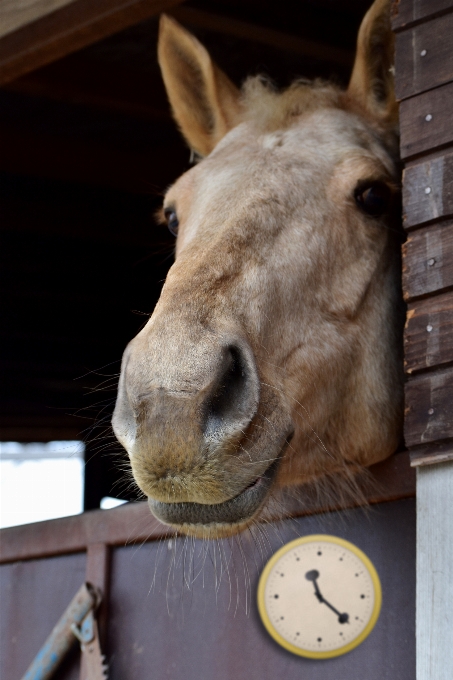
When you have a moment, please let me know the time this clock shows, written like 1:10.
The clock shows 11:22
